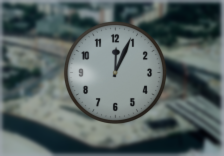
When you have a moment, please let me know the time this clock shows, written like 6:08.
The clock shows 12:04
